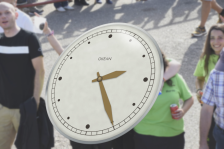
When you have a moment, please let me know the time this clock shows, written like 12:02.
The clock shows 2:25
